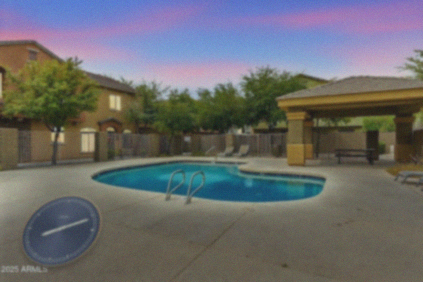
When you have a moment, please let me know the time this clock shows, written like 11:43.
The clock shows 8:11
